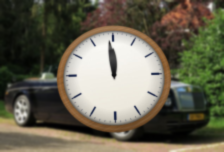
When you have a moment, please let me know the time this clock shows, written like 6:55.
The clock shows 11:59
